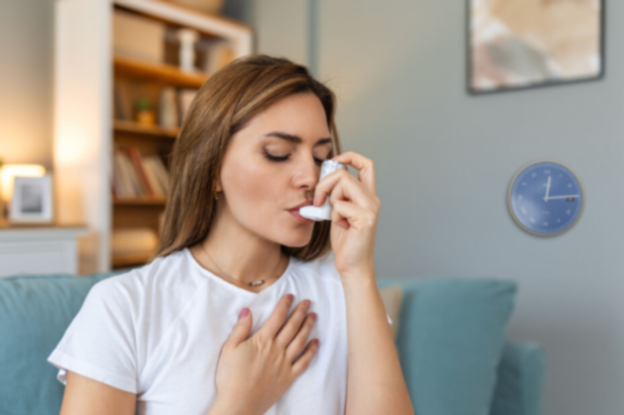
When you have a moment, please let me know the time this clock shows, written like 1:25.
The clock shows 12:14
